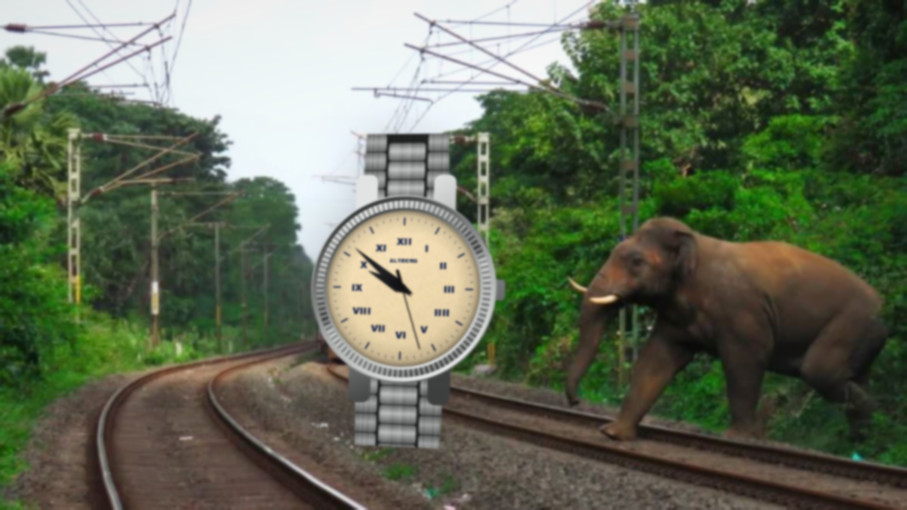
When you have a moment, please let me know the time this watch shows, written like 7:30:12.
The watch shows 9:51:27
